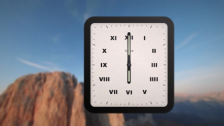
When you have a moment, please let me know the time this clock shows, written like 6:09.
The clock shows 6:00
